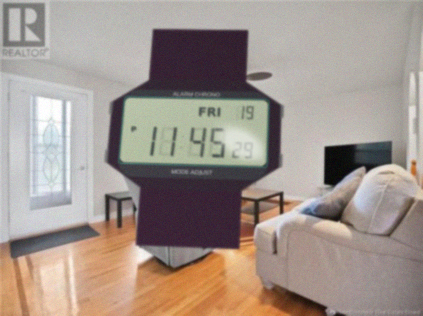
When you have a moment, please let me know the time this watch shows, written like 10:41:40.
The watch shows 11:45:29
